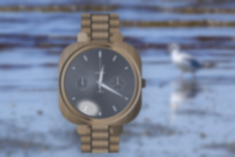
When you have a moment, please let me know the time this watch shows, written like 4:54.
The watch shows 12:20
